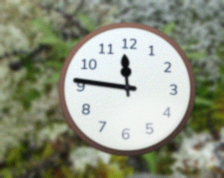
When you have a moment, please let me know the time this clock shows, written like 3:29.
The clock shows 11:46
